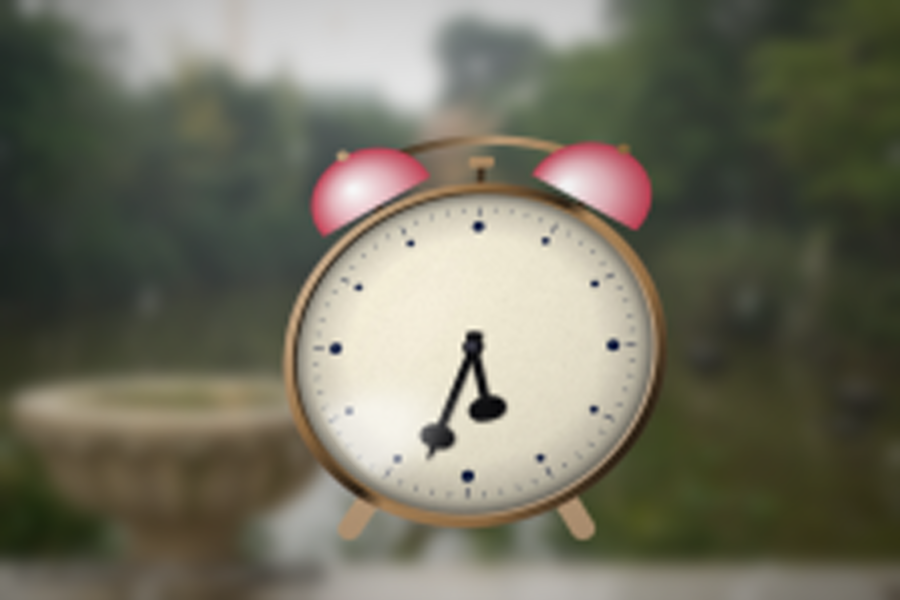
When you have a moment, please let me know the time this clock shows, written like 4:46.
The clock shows 5:33
